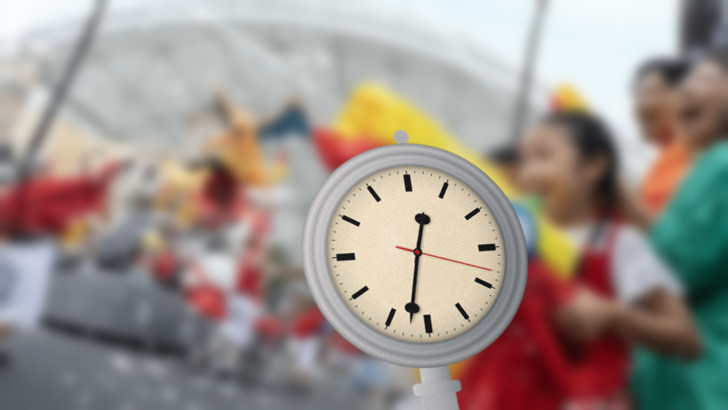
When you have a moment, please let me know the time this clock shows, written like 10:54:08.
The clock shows 12:32:18
